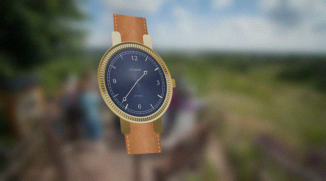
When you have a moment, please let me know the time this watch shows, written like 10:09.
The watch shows 1:37
